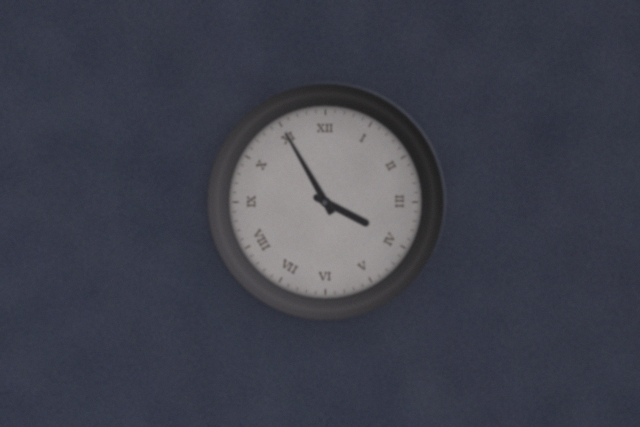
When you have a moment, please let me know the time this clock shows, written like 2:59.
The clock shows 3:55
